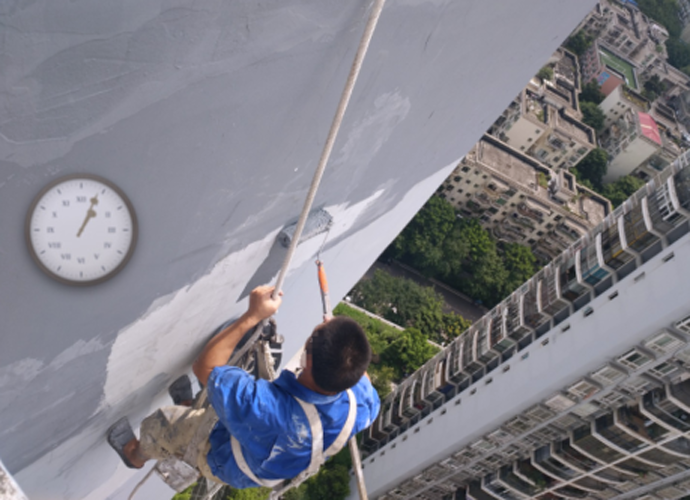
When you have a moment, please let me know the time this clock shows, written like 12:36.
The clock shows 1:04
